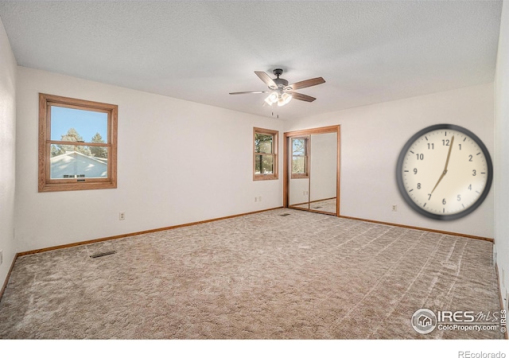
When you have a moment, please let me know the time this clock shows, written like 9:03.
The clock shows 7:02
